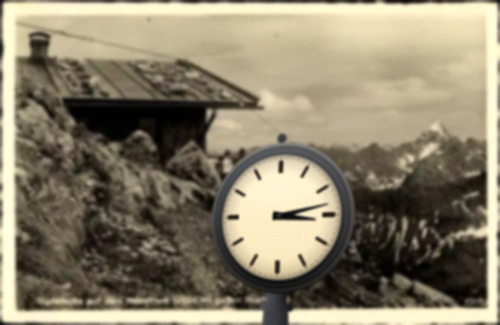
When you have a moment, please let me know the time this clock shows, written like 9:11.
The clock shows 3:13
